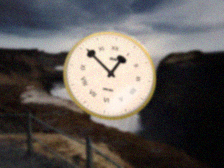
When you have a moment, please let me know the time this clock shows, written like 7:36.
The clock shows 12:51
